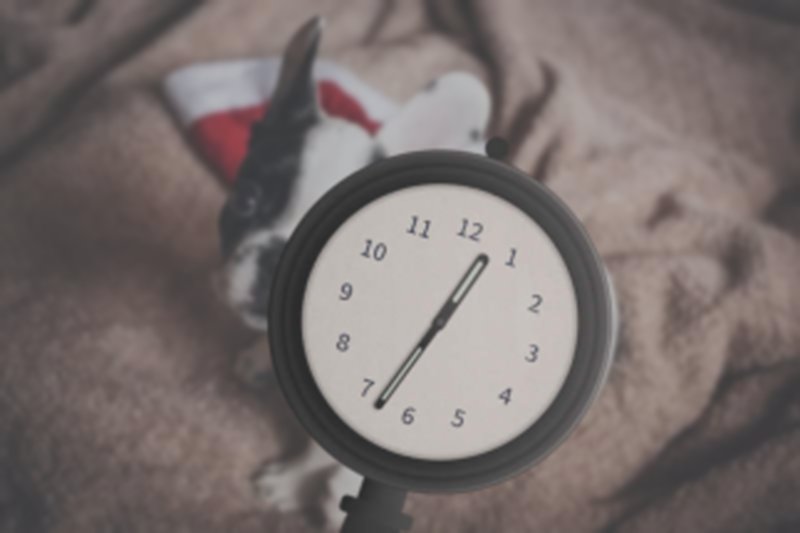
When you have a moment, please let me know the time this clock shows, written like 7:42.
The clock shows 12:33
